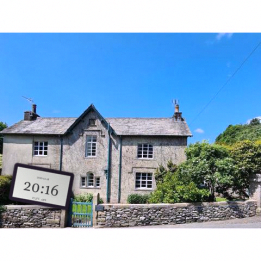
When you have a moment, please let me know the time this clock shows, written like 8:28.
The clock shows 20:16
